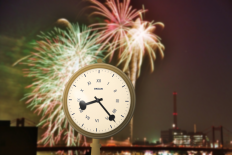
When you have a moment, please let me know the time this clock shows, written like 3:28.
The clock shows 8:23
